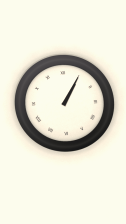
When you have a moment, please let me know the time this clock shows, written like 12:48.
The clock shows 1:05
